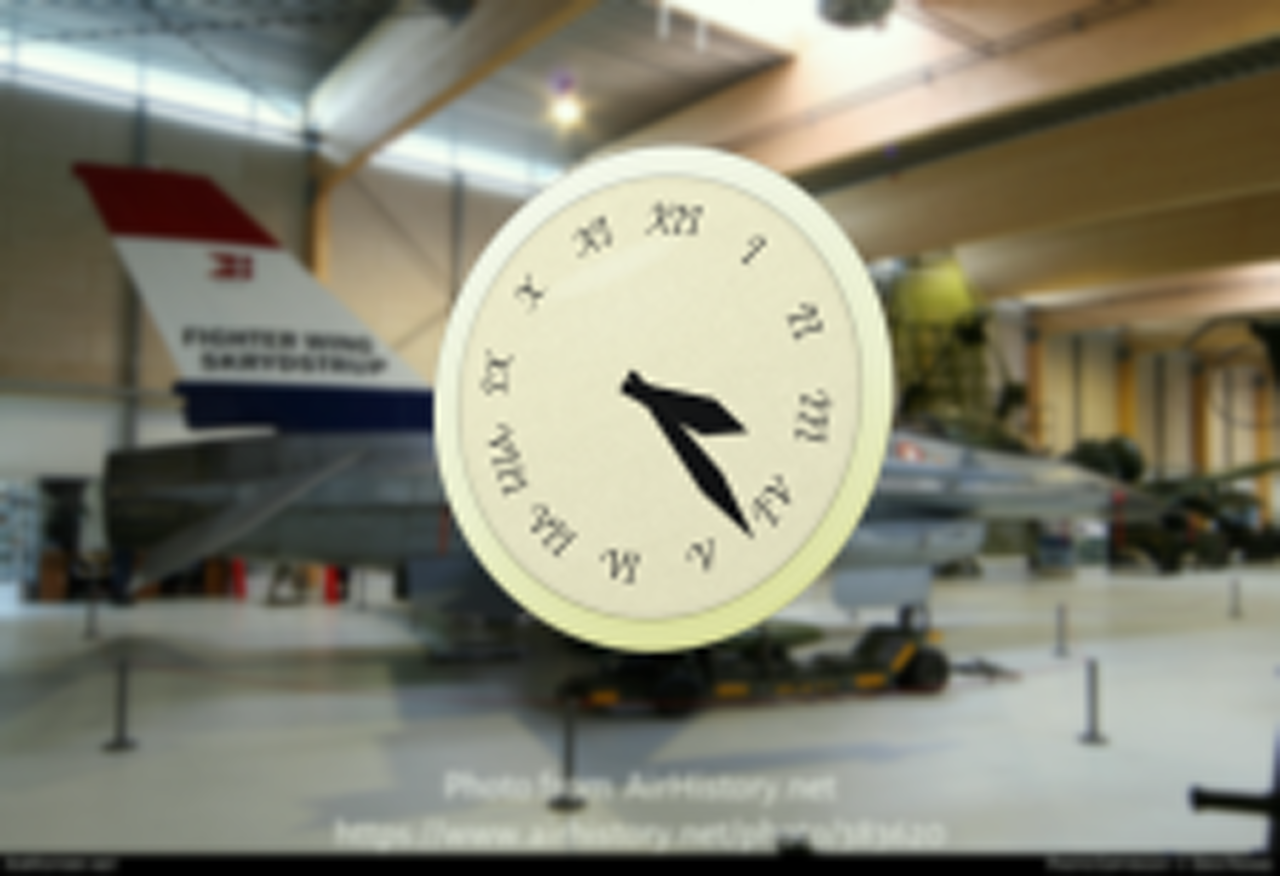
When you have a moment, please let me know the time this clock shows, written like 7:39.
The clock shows 3:22
